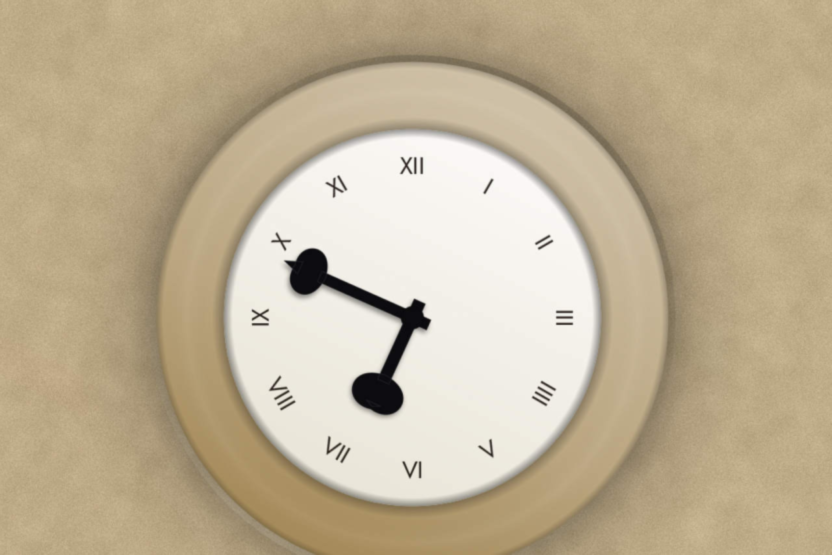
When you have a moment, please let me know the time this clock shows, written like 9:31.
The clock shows 6:49
